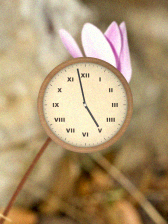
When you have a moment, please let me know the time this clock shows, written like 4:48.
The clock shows 4:58
